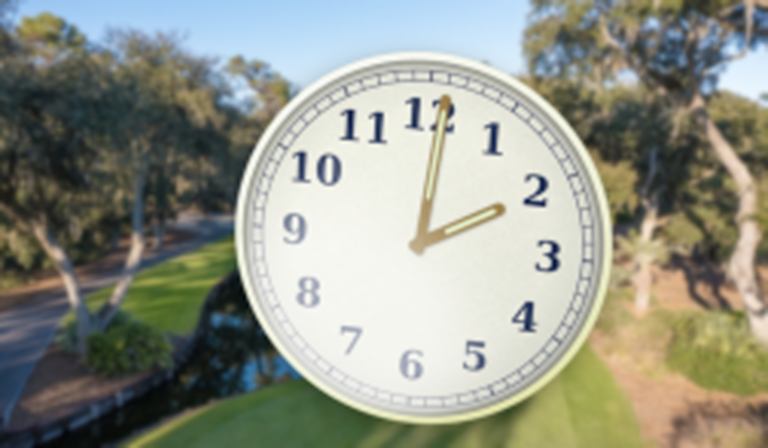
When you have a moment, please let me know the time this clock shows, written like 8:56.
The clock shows 2:01
